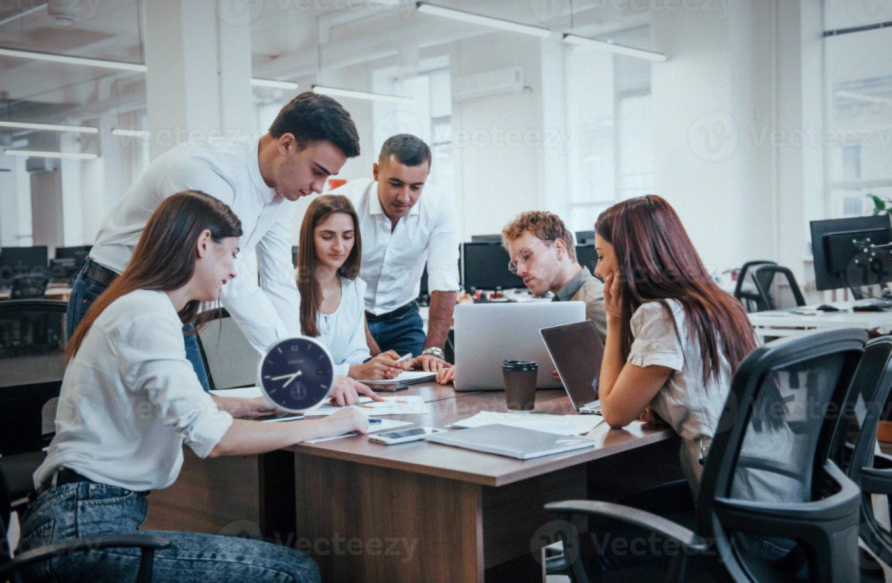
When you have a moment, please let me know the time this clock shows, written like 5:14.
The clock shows 7:44
